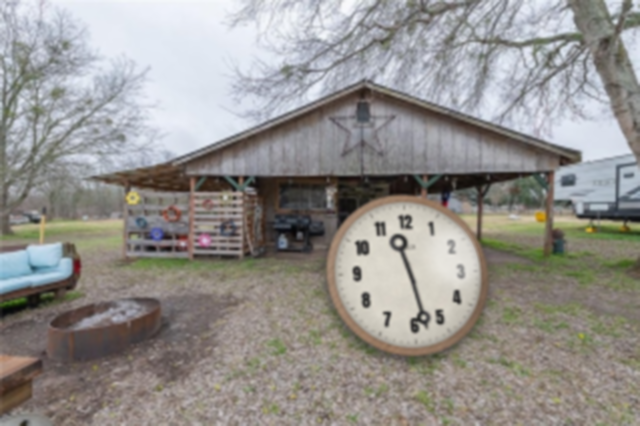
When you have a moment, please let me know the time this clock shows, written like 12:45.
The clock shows 11:28
